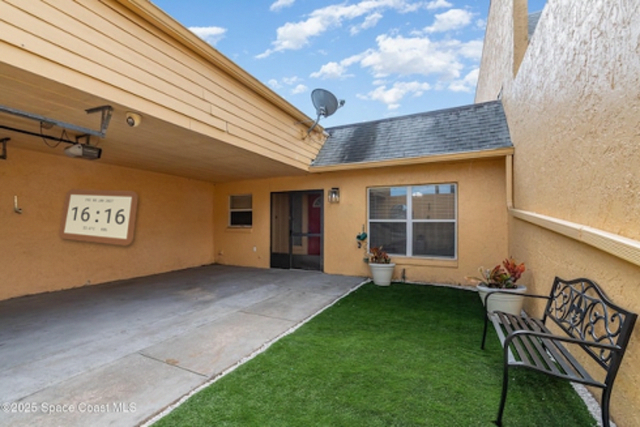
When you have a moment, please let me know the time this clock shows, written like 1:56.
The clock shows 16:16
